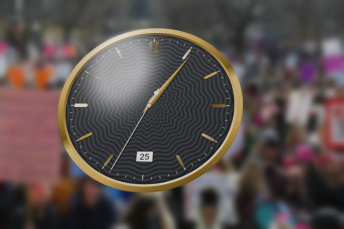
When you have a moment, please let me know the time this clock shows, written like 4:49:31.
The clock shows 1:05:34
